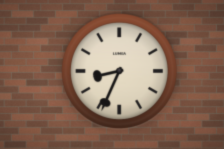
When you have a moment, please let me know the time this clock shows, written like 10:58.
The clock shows 8:34
